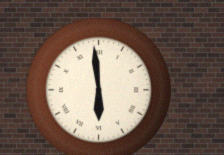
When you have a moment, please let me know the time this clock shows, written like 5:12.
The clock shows 5:59
